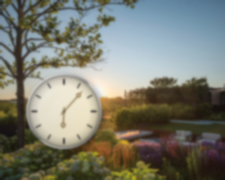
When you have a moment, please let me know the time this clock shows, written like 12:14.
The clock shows 6:07
